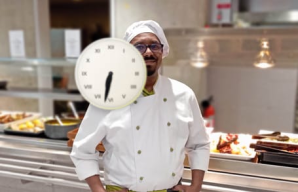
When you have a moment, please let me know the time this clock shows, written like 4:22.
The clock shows 6:32
